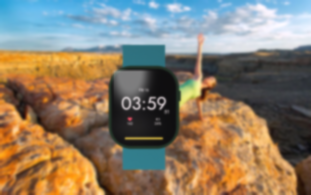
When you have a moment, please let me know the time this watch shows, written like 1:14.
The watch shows 3:59
